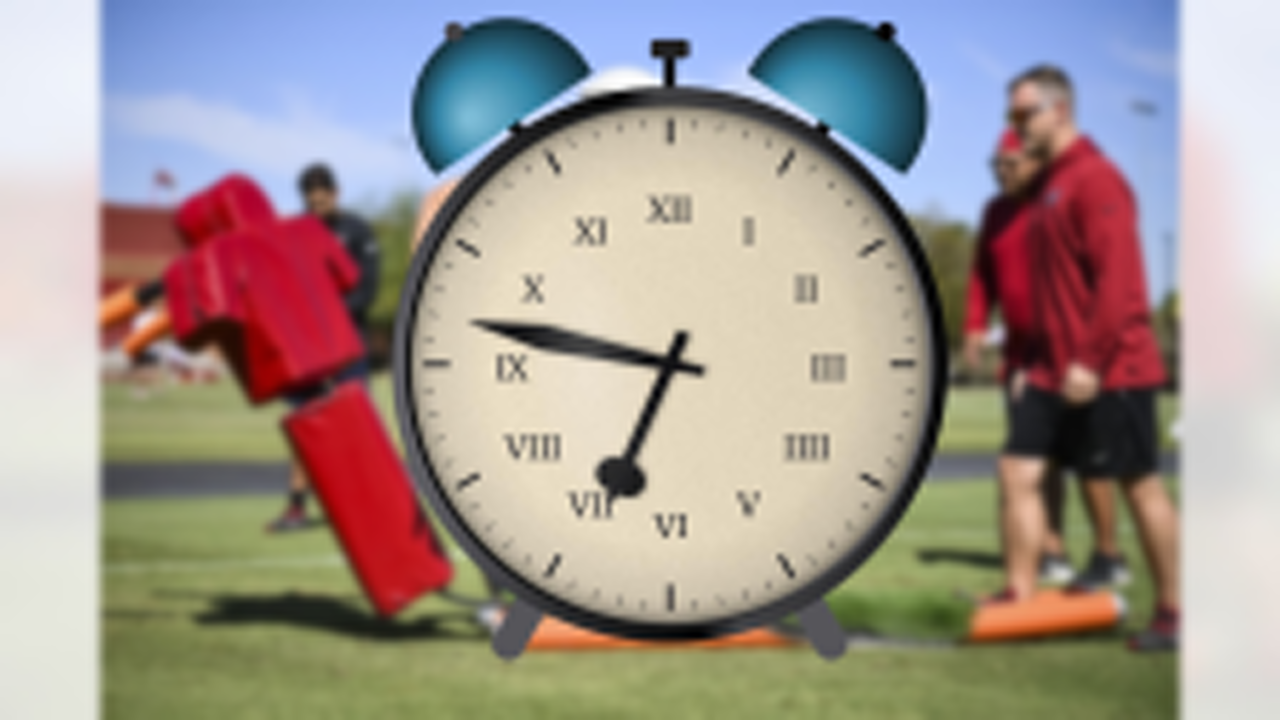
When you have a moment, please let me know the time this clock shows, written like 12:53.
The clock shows 6:47
